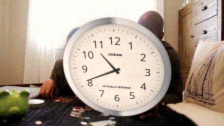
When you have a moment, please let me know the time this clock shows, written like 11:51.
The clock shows 10:41
